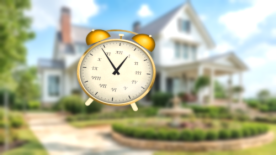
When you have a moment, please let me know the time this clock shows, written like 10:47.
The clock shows 12:54
